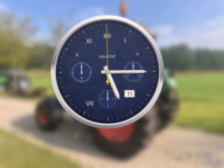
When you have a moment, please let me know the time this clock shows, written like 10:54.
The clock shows 5:15
